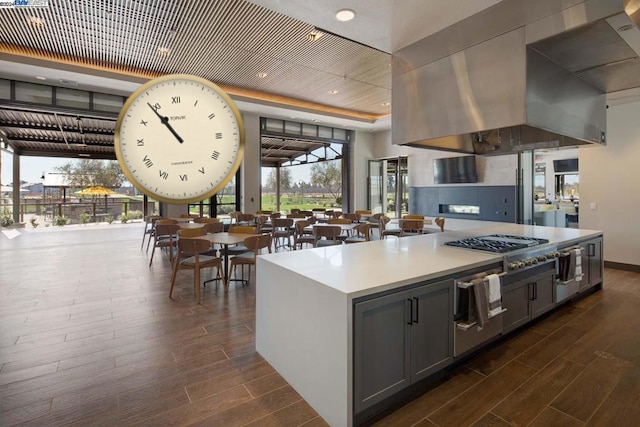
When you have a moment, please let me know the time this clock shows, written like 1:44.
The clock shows 10:54
